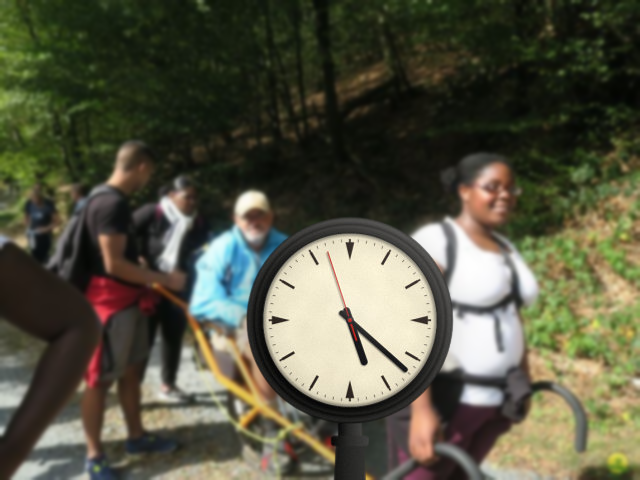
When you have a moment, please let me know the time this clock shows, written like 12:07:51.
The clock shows 5:21:57
